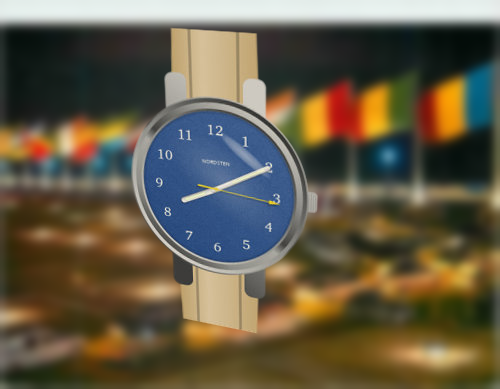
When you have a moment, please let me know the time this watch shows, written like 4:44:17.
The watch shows 8:10:16
